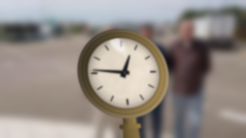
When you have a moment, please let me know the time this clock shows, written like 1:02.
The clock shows 12:46
